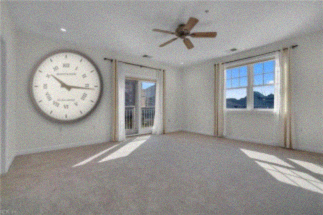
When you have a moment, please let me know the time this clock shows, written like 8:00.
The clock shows 10:16
